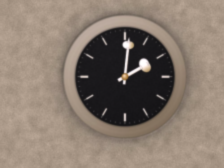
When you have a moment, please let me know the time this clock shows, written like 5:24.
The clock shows 2:01
